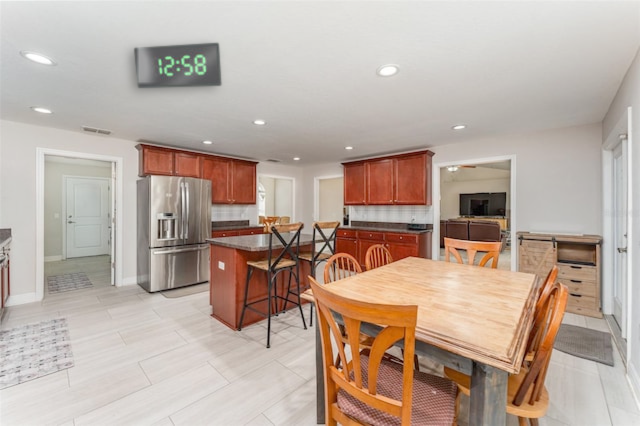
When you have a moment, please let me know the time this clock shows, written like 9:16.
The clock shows 12:58
